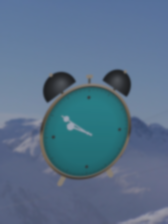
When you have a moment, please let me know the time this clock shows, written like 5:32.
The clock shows 9:51
